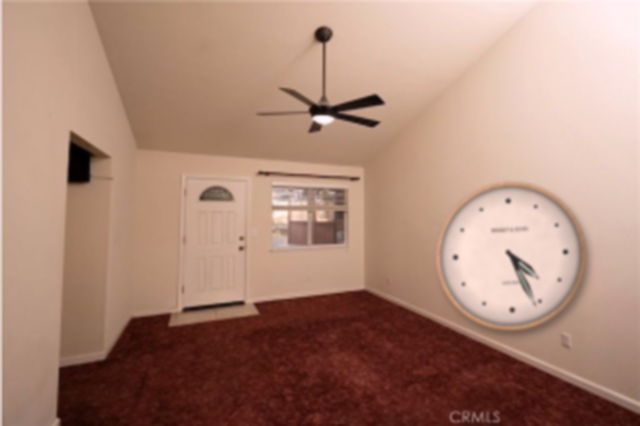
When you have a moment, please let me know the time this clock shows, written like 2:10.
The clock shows 4:26
